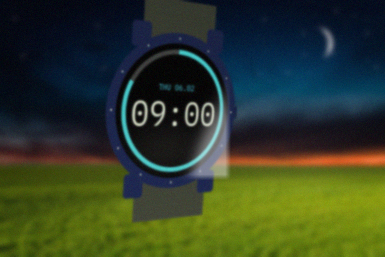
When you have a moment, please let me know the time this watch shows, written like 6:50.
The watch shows 9:00
